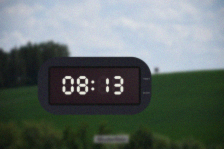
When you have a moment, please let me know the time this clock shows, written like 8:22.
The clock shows 8:13
